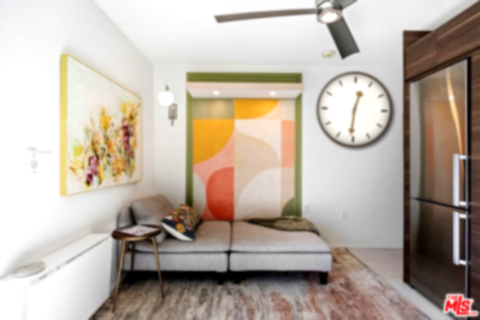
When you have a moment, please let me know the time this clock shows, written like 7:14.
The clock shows 12:31
